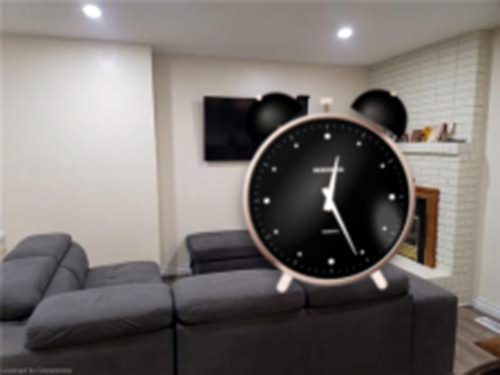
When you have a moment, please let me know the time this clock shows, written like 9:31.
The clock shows 12:26
